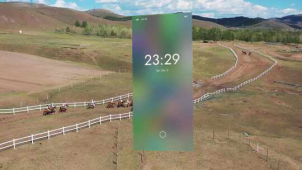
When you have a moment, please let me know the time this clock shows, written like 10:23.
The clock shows 23:29
